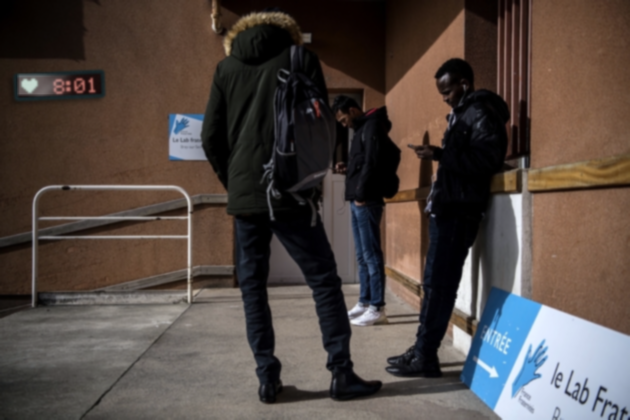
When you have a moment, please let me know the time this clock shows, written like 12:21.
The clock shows 8:01
